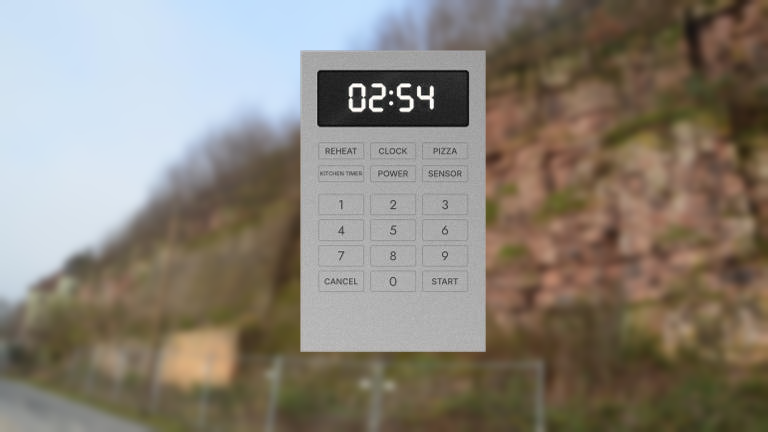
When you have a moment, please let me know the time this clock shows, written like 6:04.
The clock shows 2:54
